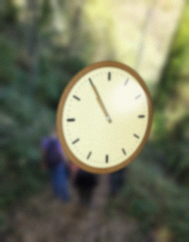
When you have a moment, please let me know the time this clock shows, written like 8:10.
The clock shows 10:55
